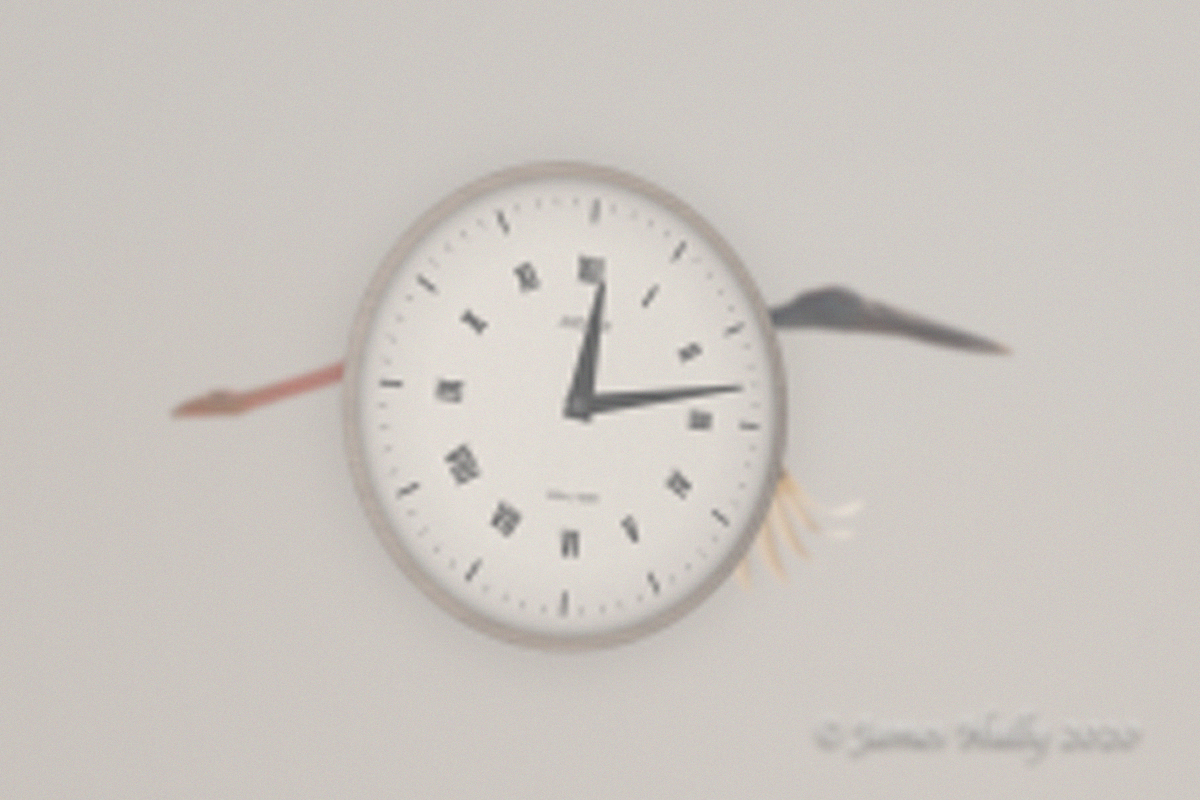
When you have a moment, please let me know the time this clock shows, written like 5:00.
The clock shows 12:13
